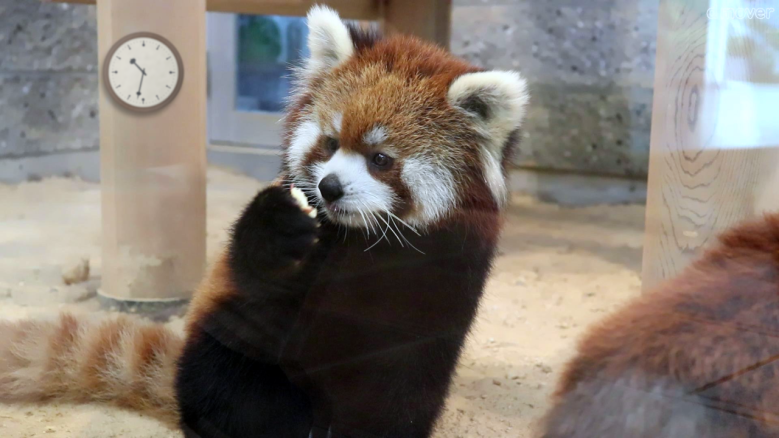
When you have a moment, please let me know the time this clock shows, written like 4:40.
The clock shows 10:32
